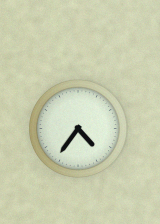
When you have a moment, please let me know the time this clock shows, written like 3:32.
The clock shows 4:36
